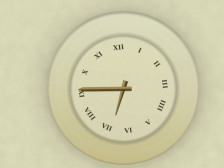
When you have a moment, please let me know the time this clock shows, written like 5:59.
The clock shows 6:46
